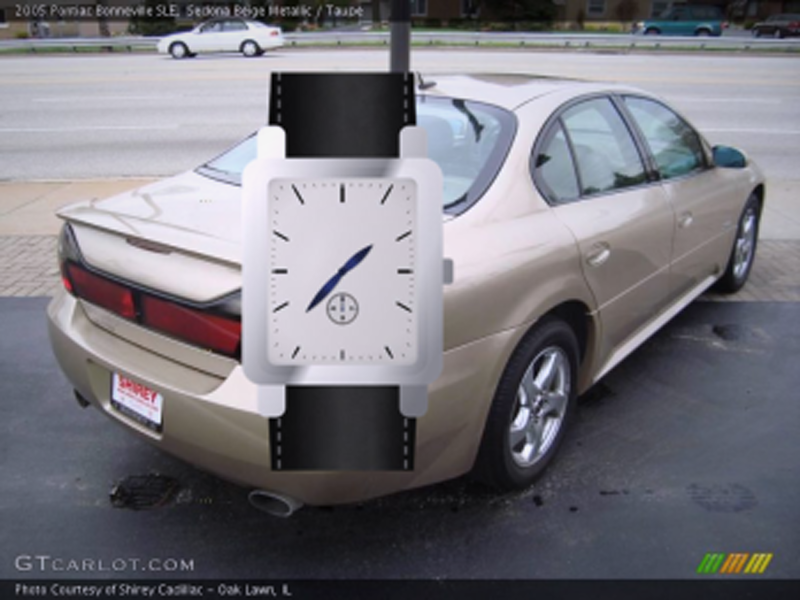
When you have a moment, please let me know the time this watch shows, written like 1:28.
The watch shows 1:37
